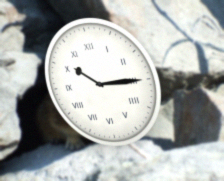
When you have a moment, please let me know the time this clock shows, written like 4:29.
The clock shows 10:15
